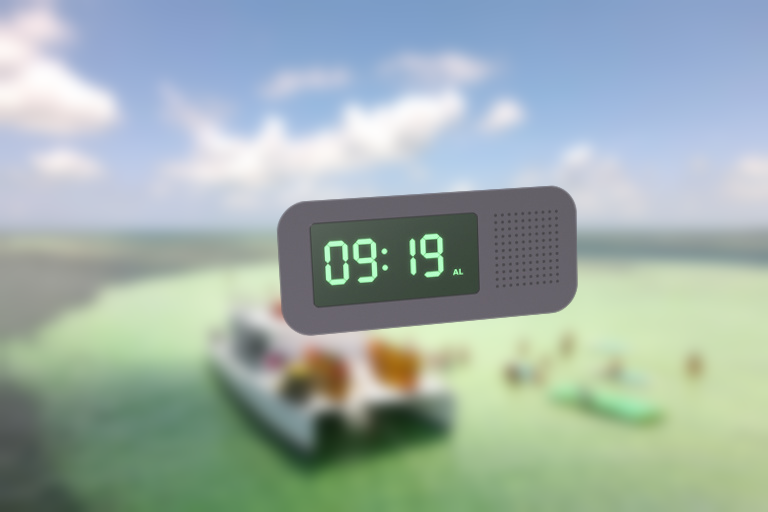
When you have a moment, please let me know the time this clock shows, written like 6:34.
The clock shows 9:19
